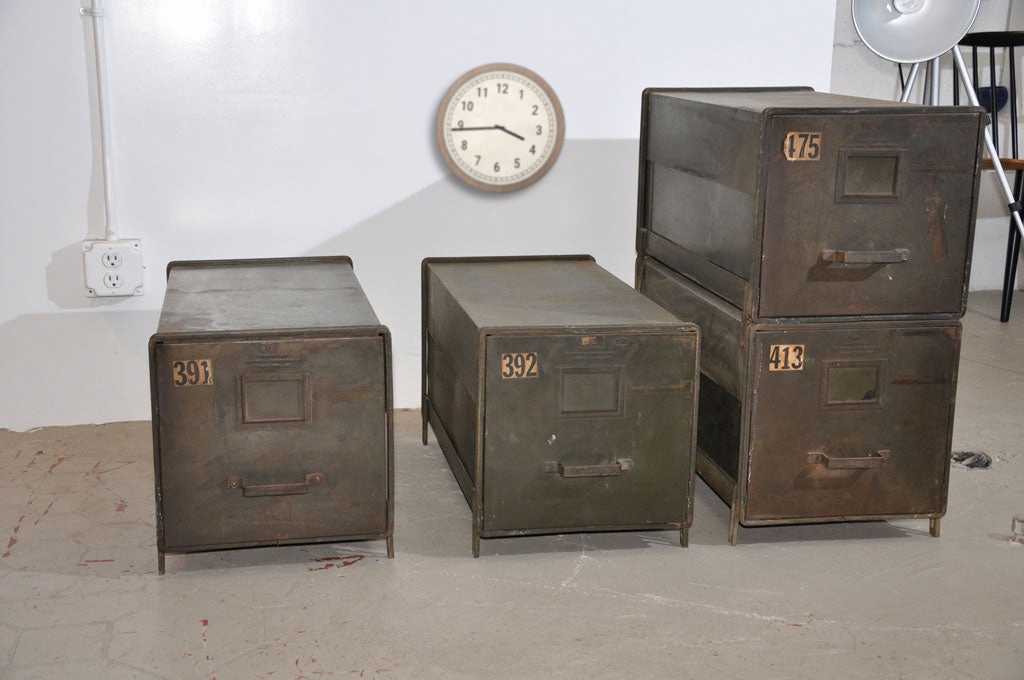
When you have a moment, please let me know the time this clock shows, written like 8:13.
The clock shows 3:44
